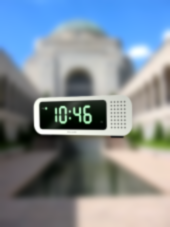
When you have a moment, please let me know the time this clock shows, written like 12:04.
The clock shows 10:46
